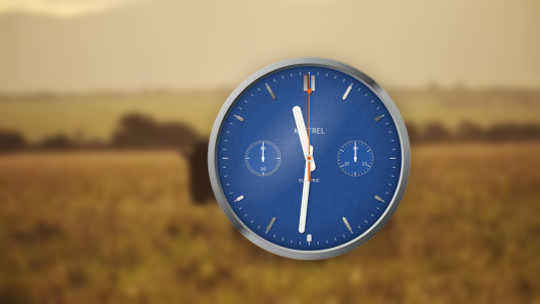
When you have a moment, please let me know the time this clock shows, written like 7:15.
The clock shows 11:31
